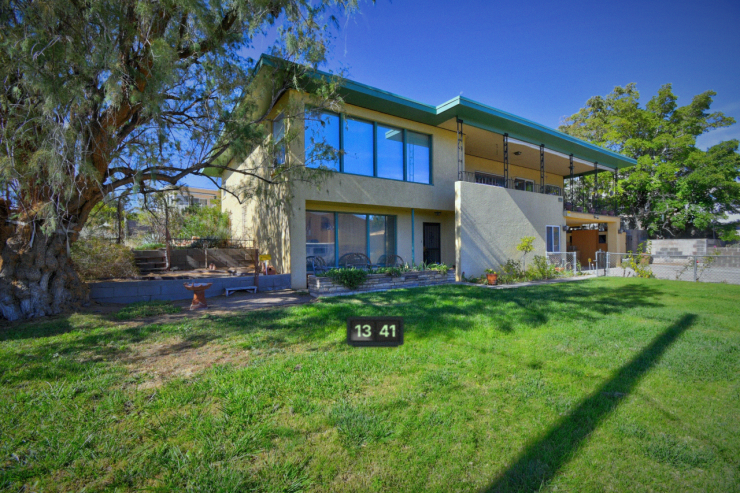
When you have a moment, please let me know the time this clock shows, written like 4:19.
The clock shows 13:41
